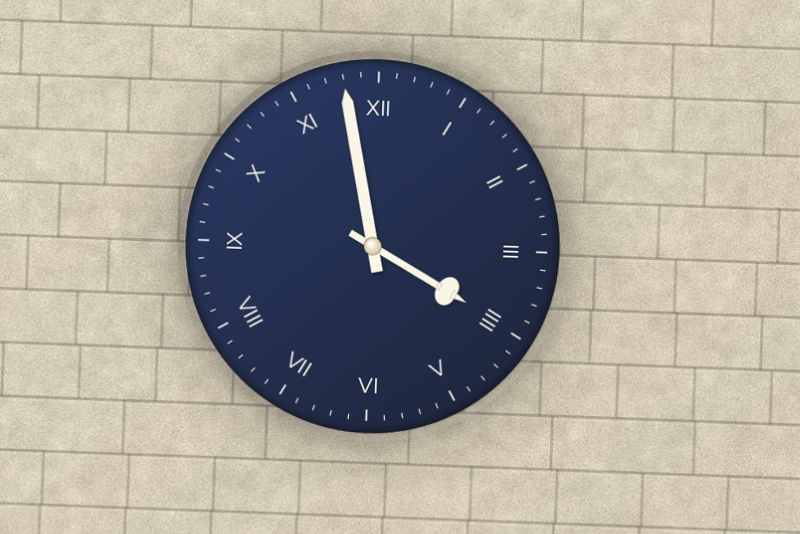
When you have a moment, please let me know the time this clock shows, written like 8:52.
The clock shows 3:58
